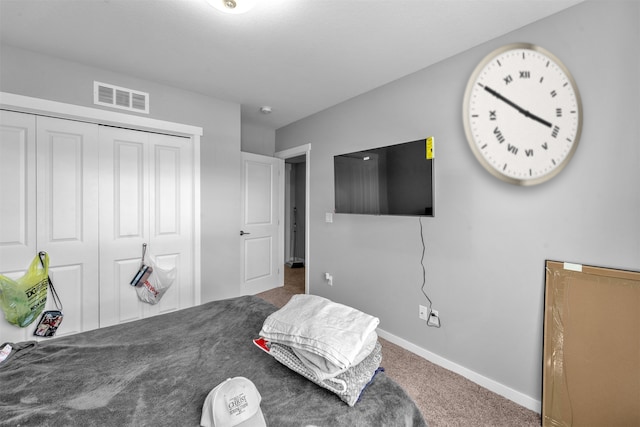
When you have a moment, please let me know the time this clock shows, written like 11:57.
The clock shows 3:50
